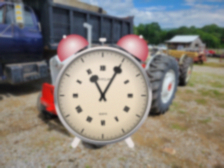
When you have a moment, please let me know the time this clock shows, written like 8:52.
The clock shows 11:05
